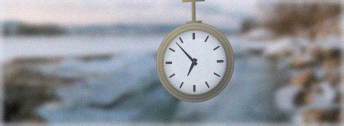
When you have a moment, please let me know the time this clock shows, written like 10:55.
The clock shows 6:53
